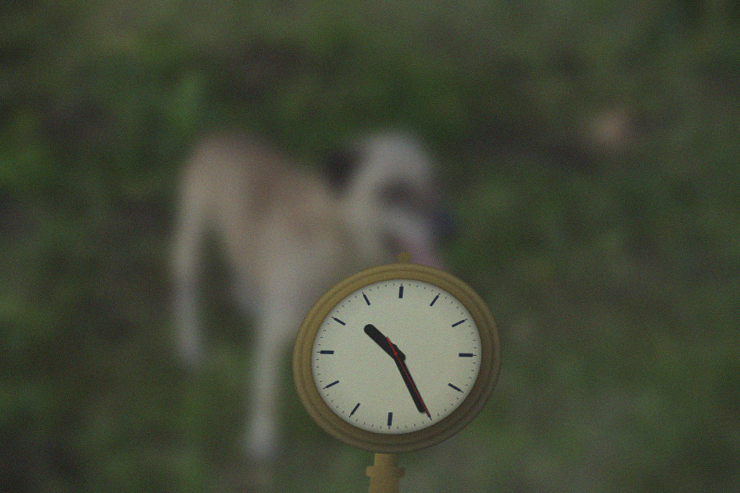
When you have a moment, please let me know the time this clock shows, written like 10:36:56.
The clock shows 10:25:25
